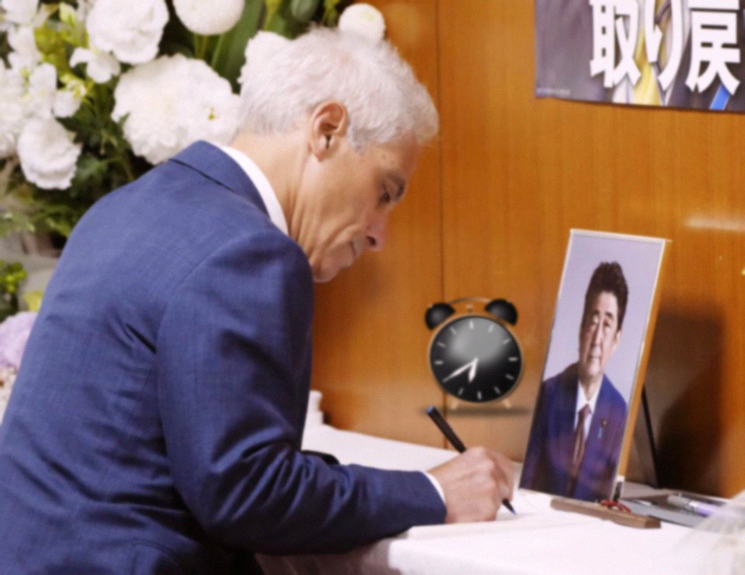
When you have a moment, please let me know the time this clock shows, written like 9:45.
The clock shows 6:40
